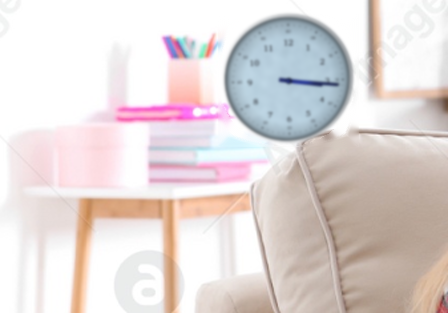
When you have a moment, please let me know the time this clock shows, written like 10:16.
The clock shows 3:16
